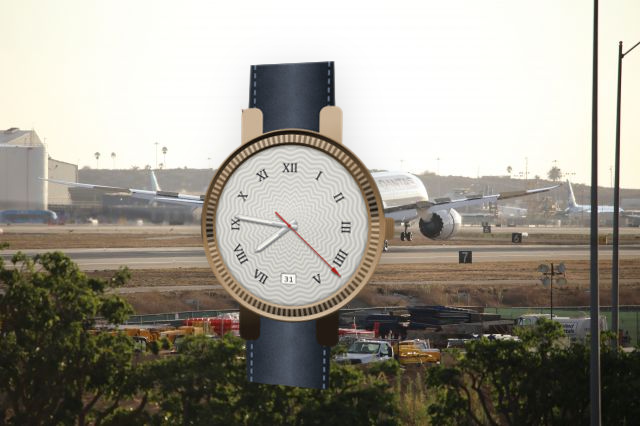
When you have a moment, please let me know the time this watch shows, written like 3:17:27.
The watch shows 7:46:22
